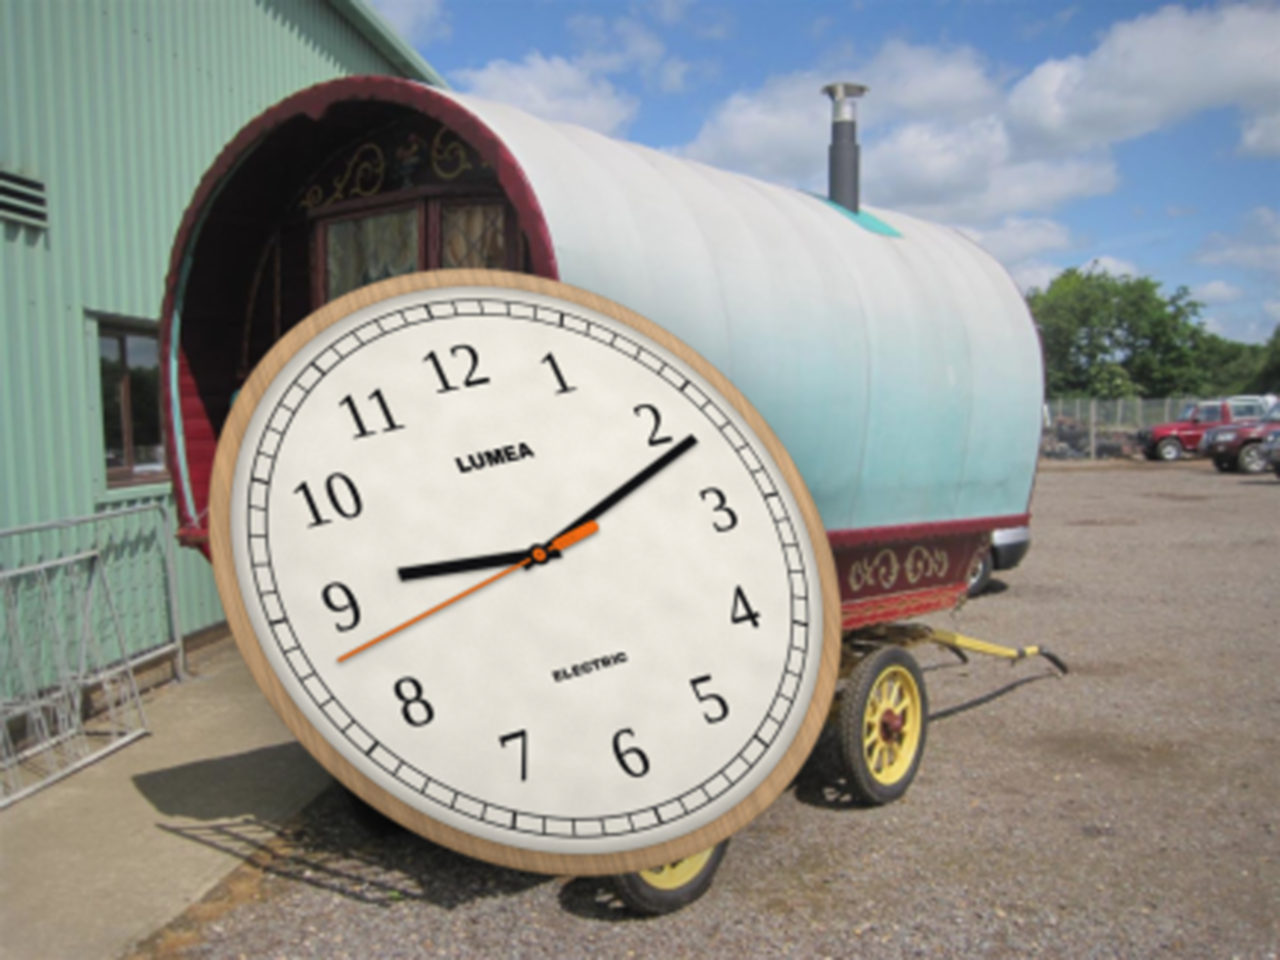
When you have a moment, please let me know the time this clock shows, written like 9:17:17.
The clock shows 9:11:43
